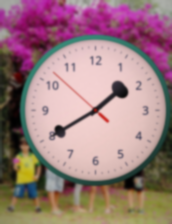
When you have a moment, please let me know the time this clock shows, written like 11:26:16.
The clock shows 1:39:52
